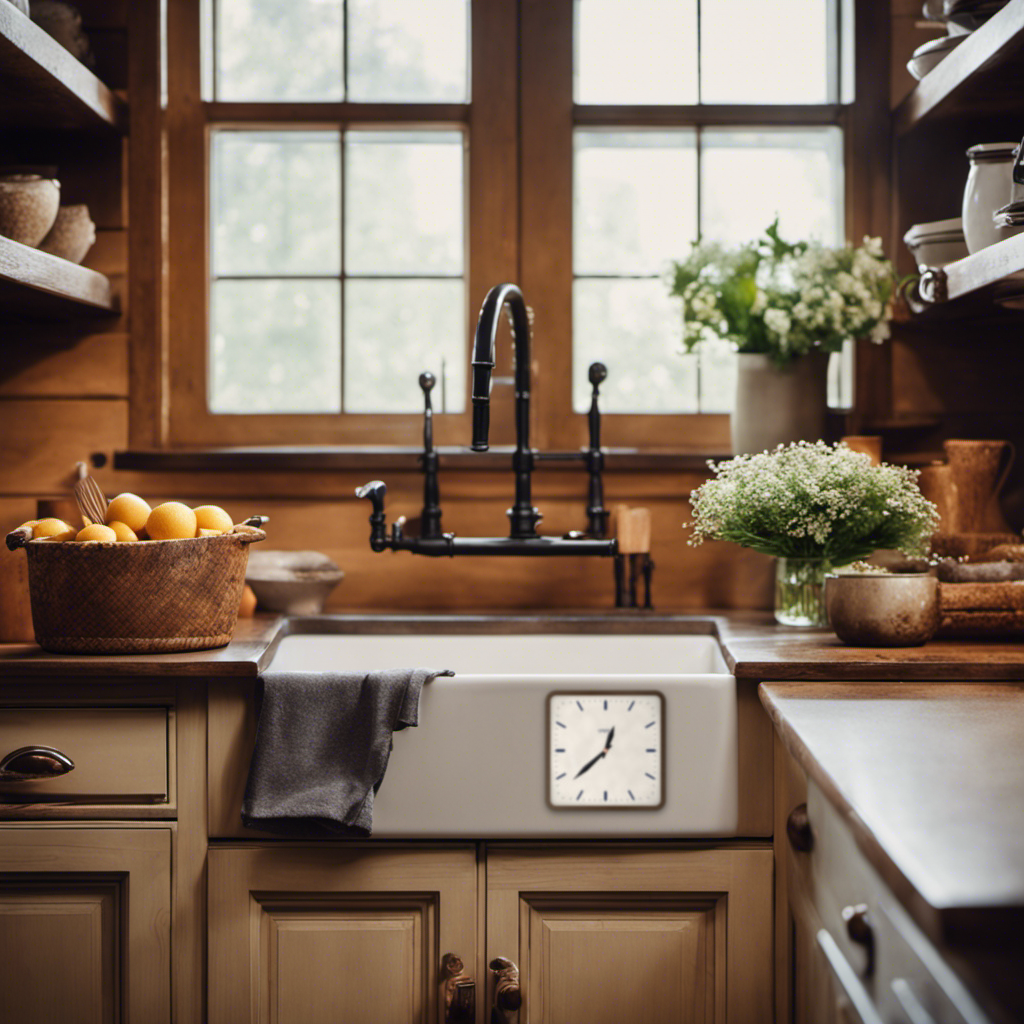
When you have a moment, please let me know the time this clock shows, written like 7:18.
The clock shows 12:38
